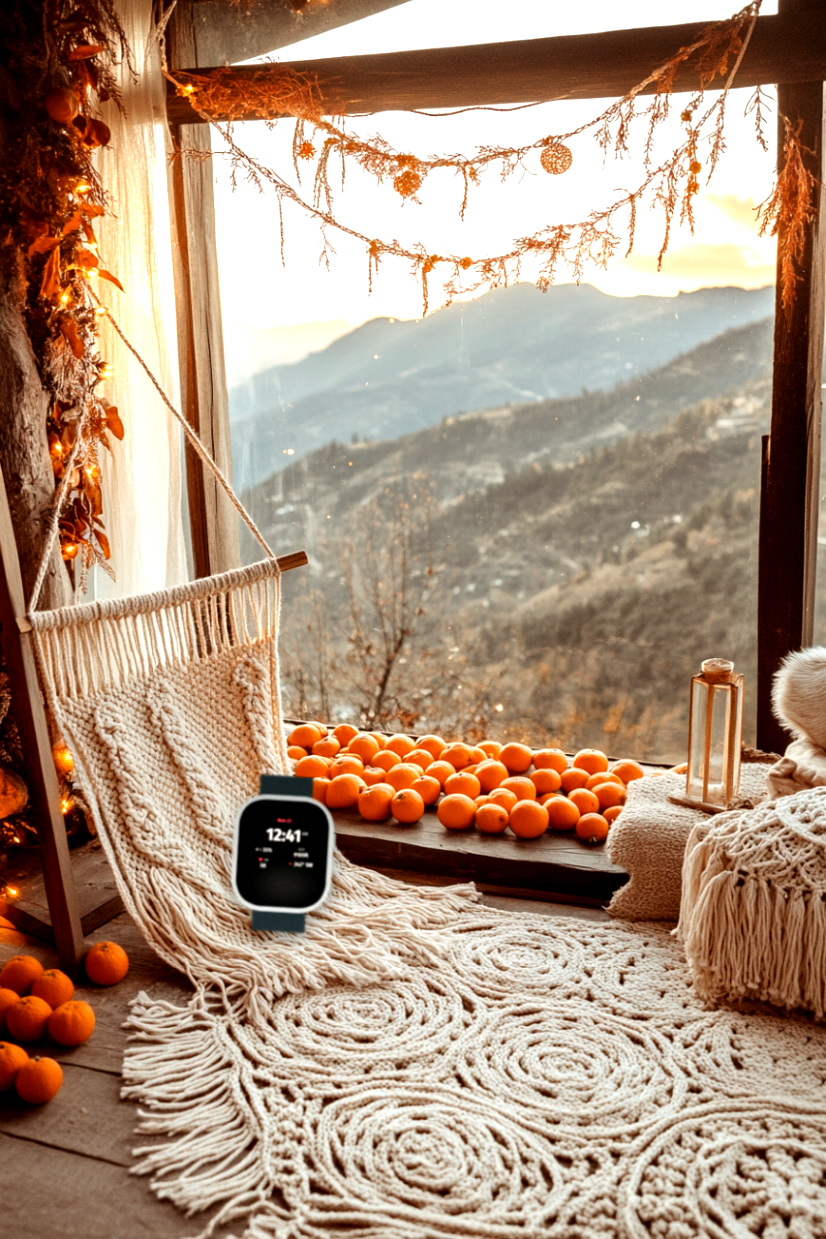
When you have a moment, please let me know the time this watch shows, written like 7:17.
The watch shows 12:41
